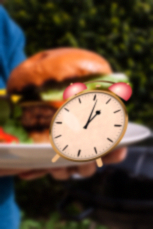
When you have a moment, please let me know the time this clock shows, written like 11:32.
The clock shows 1:01
